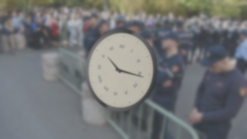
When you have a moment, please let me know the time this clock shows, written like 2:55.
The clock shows 10:16
